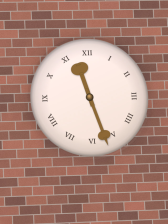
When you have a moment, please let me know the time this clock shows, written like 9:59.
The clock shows 11:27
